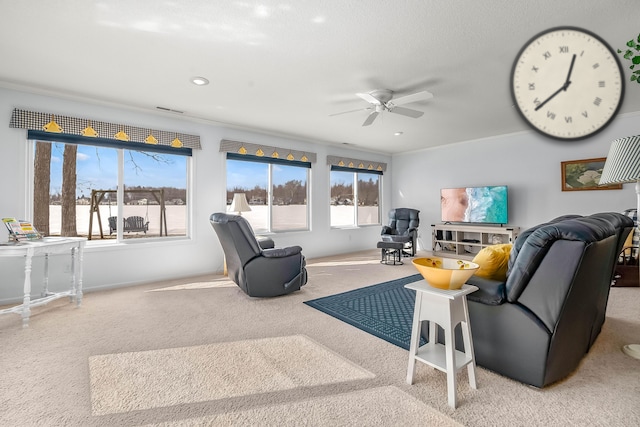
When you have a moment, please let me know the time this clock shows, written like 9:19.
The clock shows 12:39
